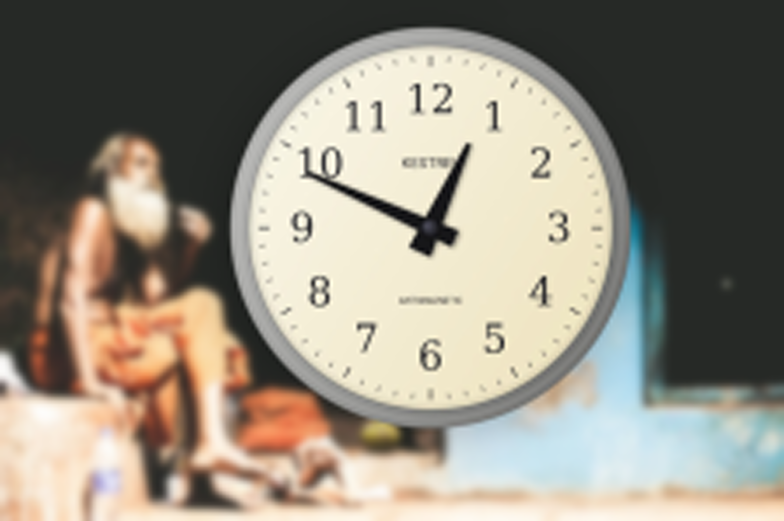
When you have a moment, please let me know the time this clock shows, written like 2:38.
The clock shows 12:49
